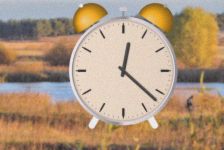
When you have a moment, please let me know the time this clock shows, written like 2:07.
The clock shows 12:22
